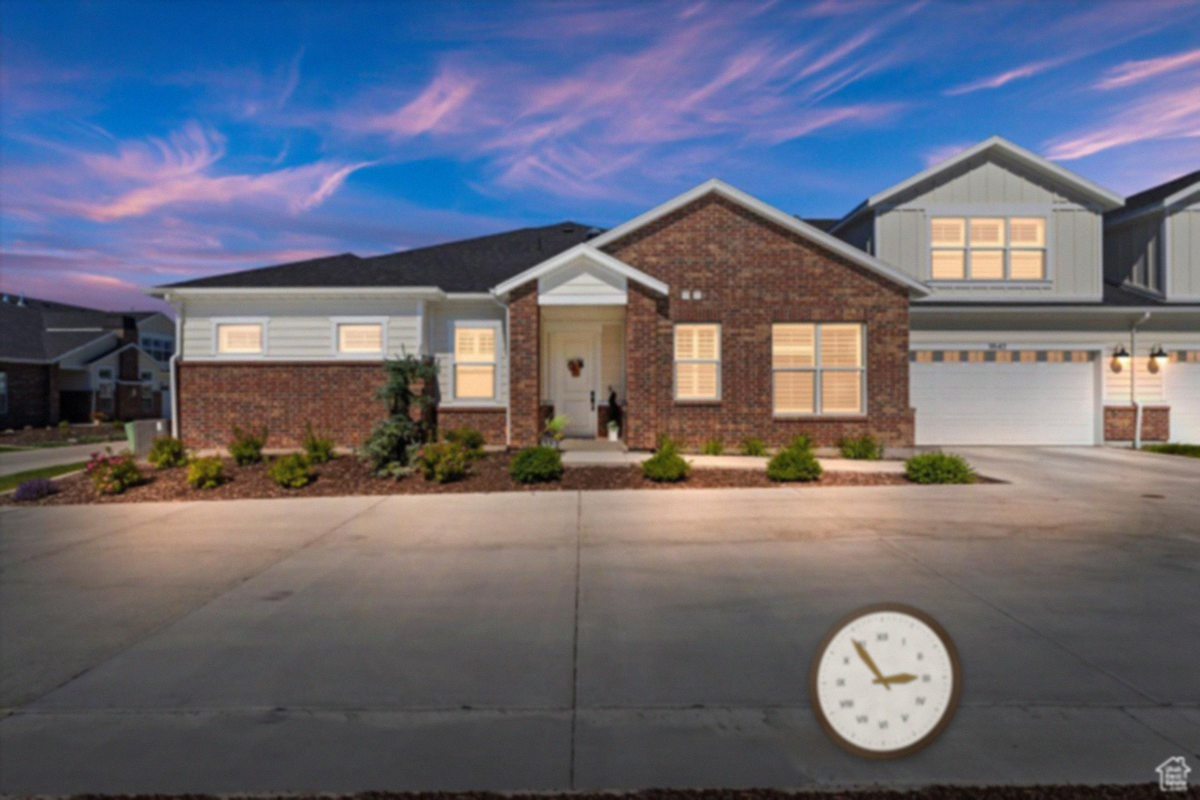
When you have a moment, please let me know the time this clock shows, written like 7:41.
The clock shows 2:54
